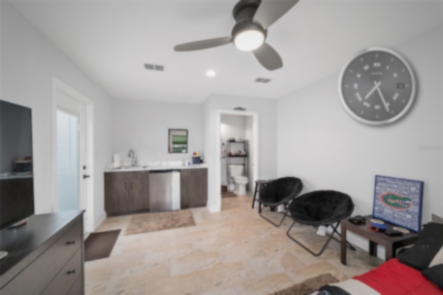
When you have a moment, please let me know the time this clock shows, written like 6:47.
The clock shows 7:26
